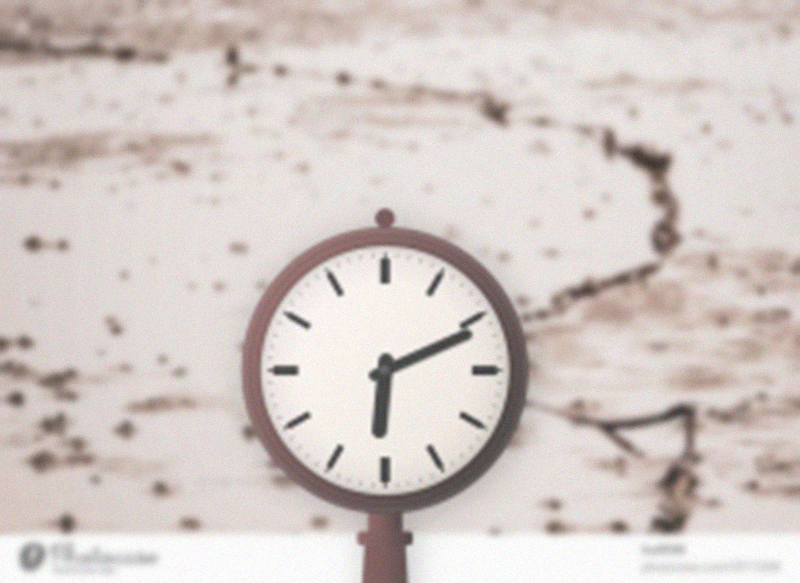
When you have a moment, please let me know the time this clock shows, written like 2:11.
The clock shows 6:11
